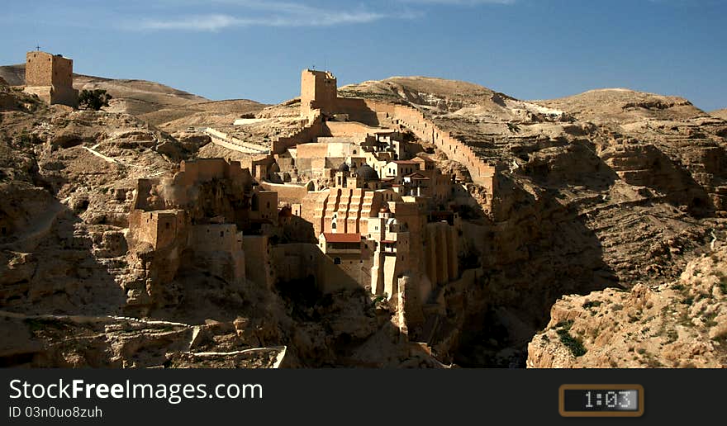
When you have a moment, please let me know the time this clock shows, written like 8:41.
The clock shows 1:03
